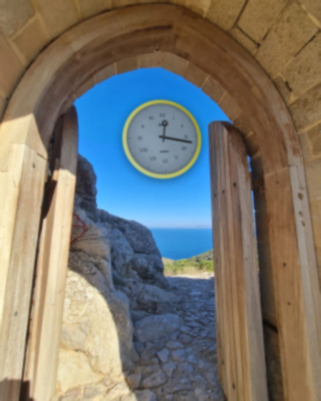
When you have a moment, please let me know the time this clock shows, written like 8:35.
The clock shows 12:17
